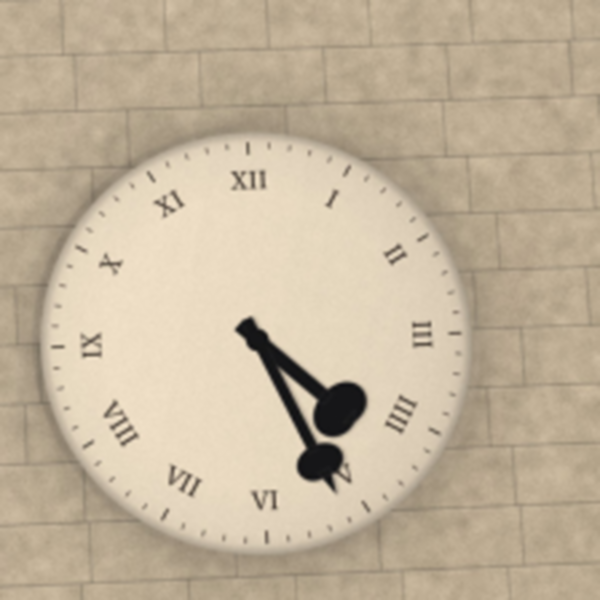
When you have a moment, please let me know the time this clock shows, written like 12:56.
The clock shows 4:26
